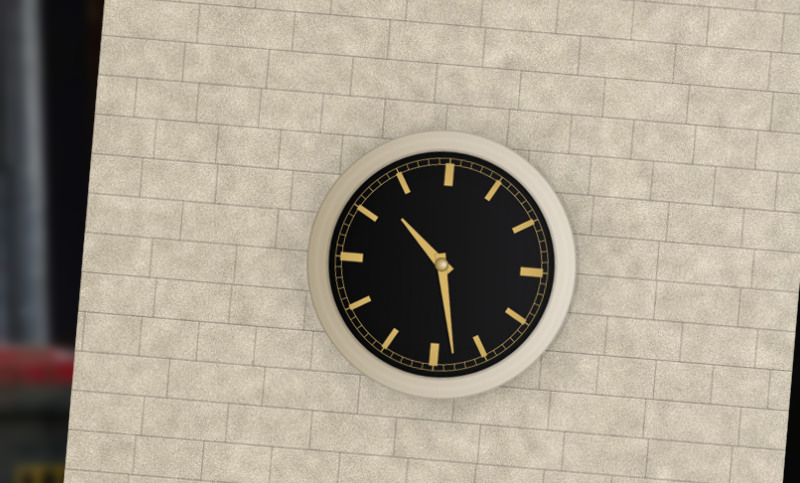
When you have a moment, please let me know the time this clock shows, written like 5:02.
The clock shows 10:28
